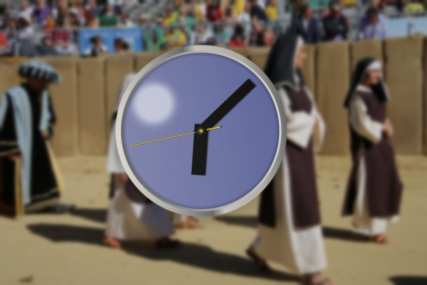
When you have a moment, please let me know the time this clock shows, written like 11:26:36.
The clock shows 6:07:43
